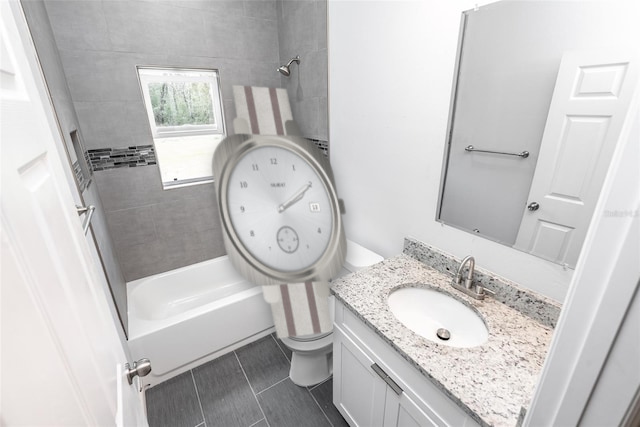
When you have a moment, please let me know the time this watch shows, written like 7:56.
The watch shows 2:10
